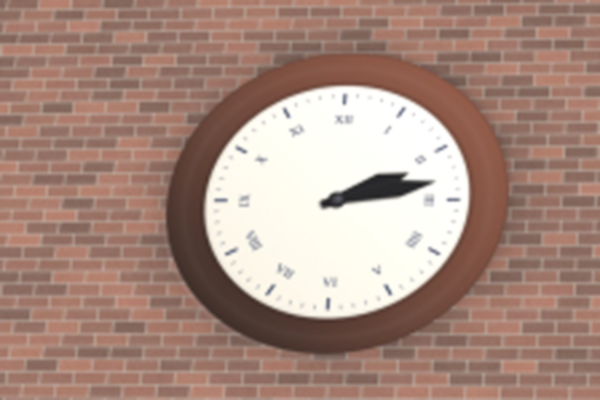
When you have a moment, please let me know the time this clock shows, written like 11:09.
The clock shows 2:13
